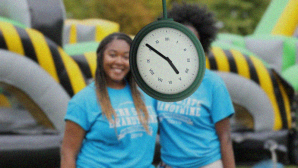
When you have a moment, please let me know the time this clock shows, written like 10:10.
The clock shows 4:51
